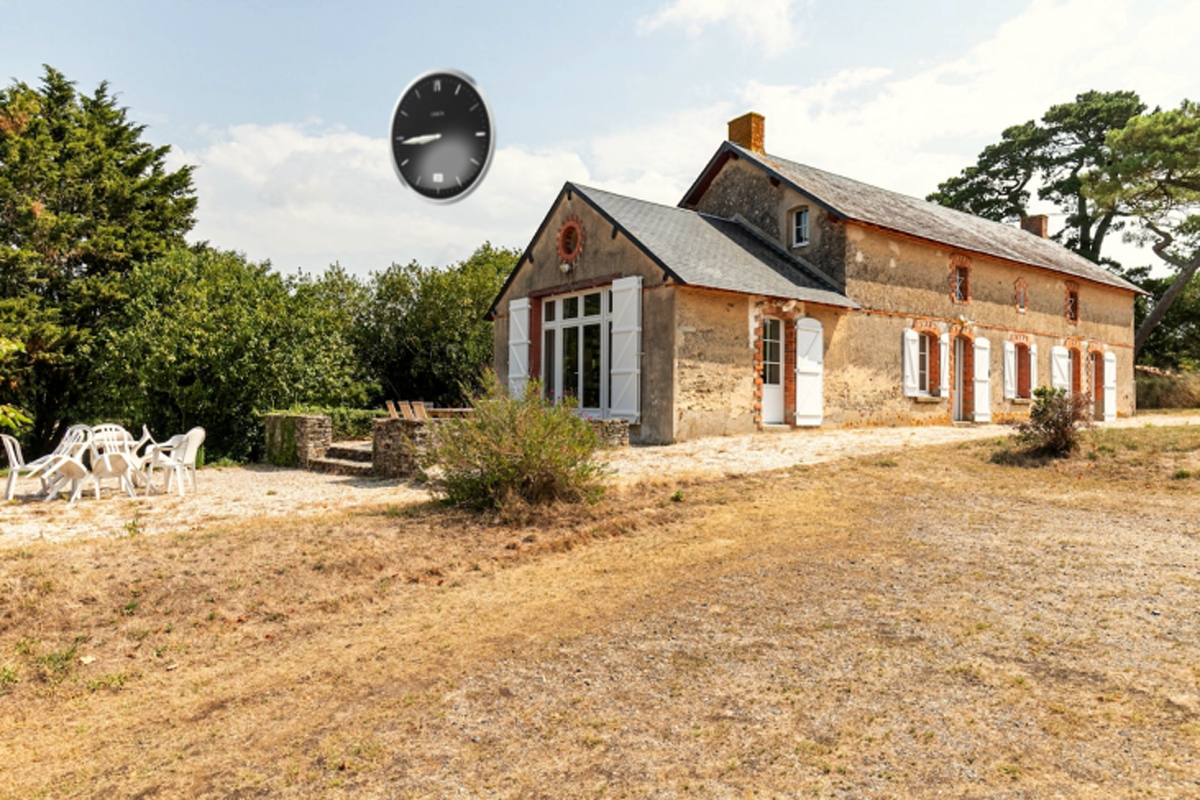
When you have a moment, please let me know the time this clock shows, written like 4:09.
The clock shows 8:44
